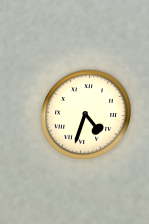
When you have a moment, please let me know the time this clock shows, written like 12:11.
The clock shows 4:32
